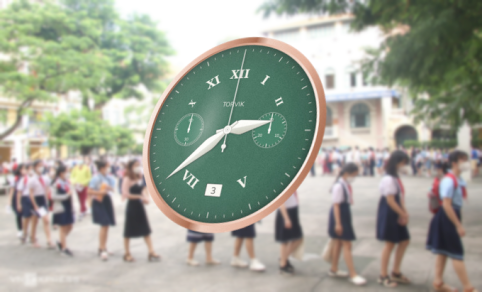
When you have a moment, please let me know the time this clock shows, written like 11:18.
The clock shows 2:38
